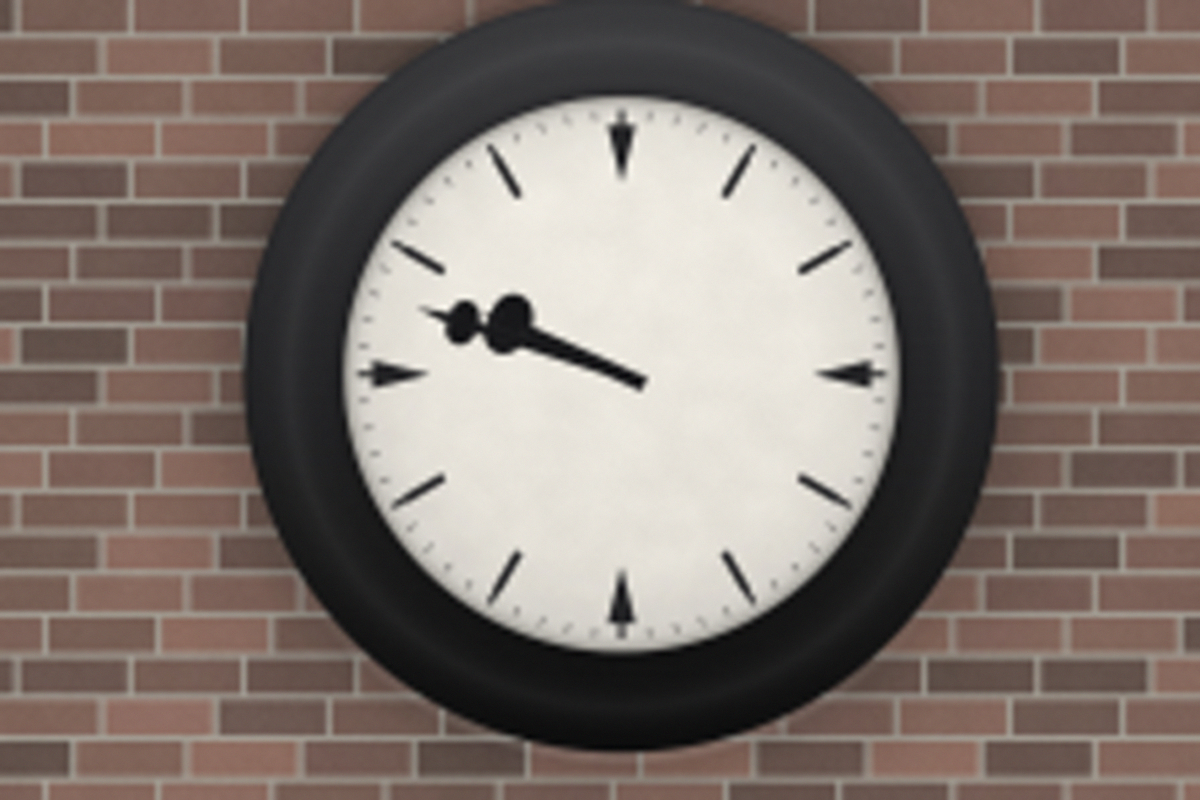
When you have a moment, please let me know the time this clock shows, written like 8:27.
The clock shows 9:48
